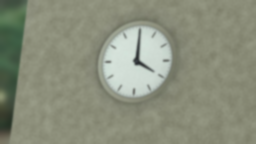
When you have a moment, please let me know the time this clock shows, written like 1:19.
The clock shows 4:00
